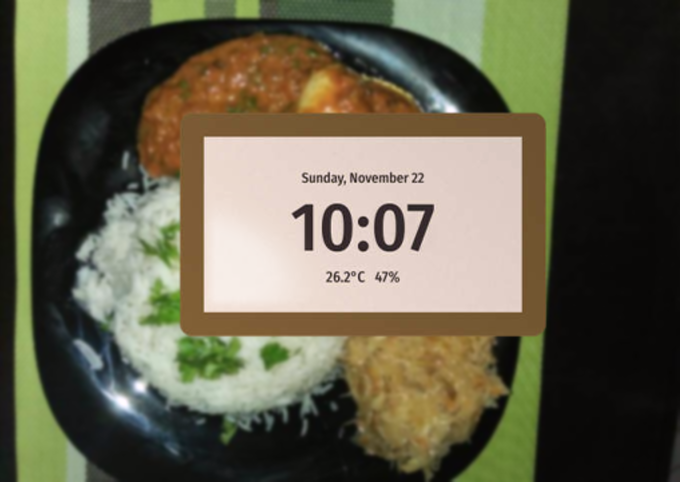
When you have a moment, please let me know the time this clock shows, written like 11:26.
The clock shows 10:07
